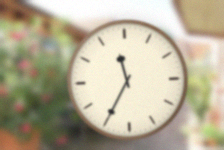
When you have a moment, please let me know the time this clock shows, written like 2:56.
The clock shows 11:35
